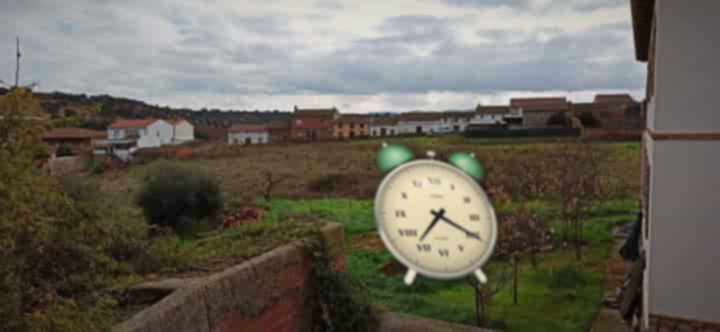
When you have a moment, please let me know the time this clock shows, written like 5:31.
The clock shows 7:20
